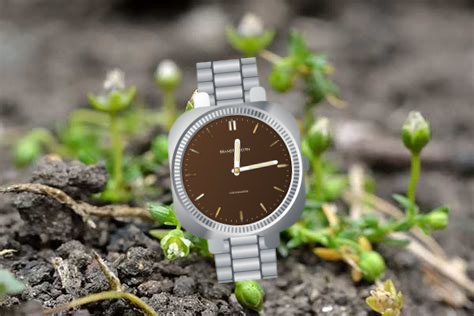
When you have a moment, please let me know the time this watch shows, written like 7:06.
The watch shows 12:14
